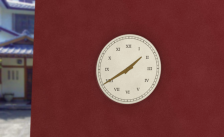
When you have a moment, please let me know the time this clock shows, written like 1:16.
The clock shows 1:40
